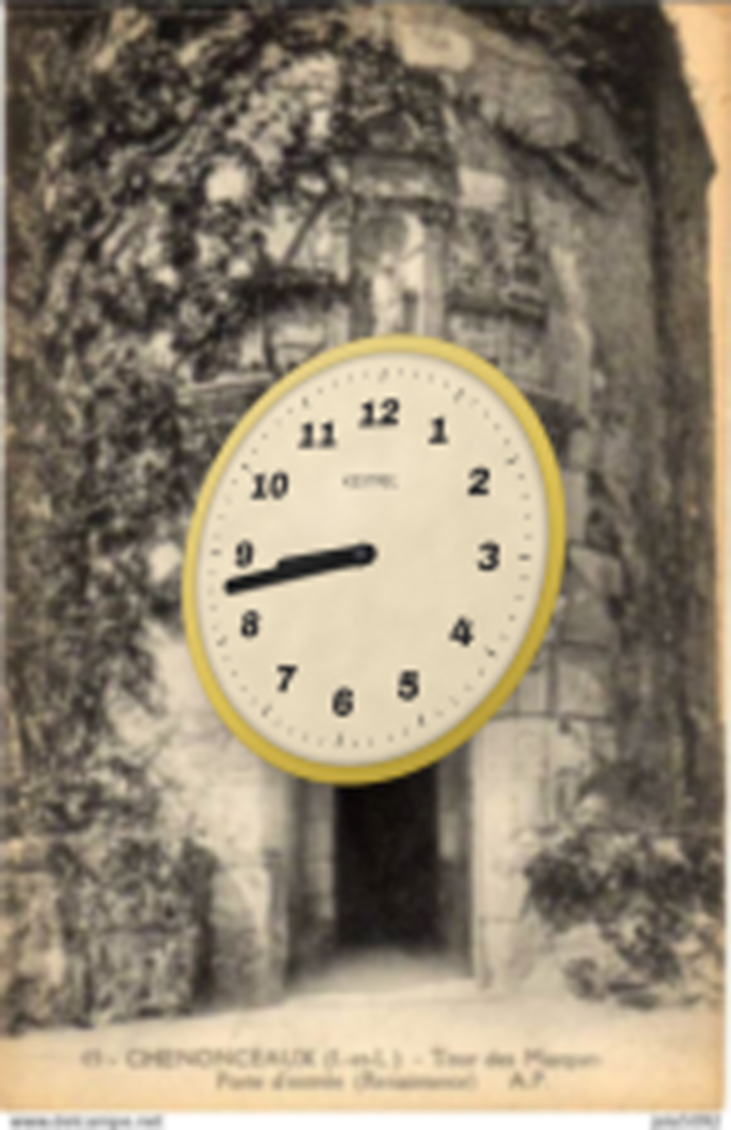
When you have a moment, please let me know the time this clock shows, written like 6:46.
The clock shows 8:43
